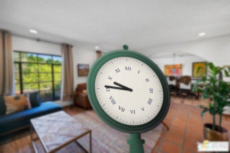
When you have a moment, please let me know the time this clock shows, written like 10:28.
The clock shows 9:46
